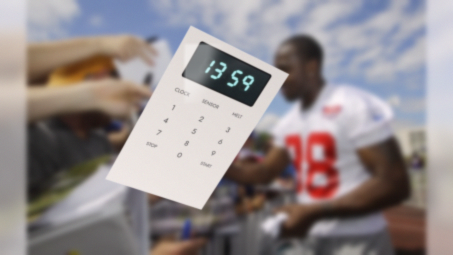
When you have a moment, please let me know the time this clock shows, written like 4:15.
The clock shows 13:59
